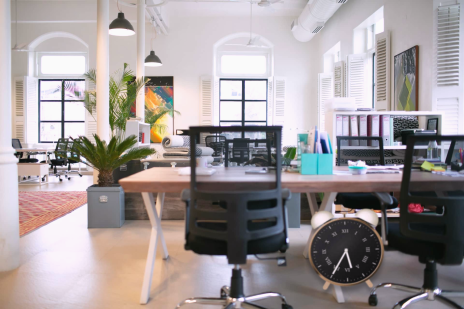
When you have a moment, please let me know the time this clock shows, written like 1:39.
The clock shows 5:35
